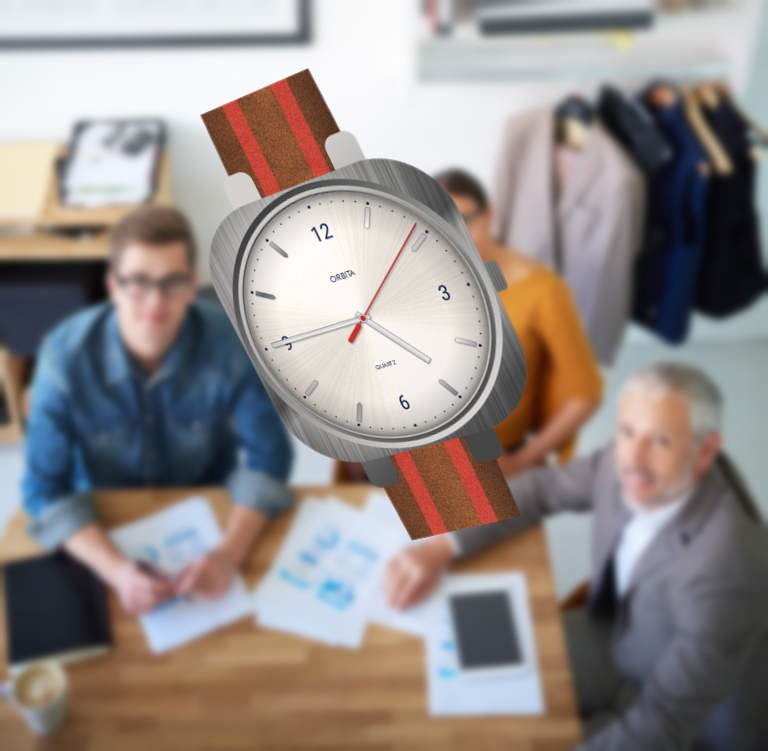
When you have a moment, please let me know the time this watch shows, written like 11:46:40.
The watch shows 4:45:09
